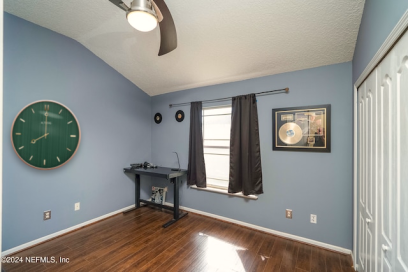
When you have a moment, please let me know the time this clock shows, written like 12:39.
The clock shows 8:00
